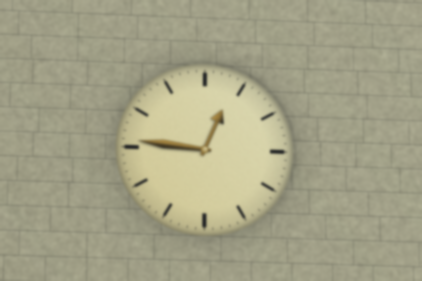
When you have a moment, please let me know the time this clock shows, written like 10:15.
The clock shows 12:46
